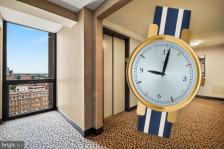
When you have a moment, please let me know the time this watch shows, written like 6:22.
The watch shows 9:01
